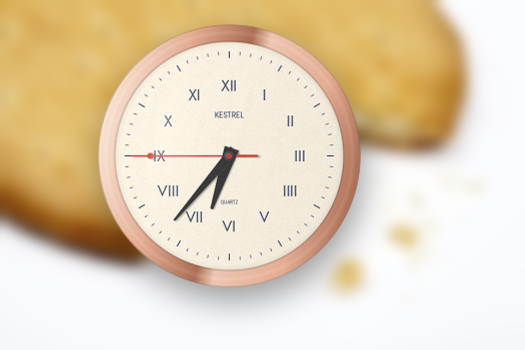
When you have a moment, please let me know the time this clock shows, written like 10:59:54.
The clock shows 6:36:45
